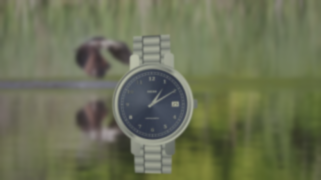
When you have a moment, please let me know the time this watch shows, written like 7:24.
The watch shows 1:10
